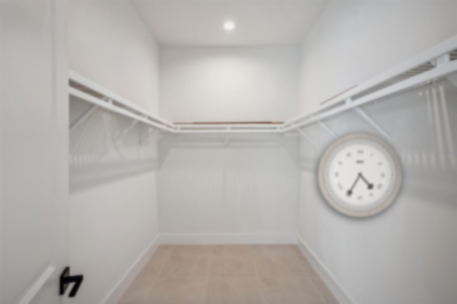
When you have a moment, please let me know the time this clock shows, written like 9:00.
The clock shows 4:35
